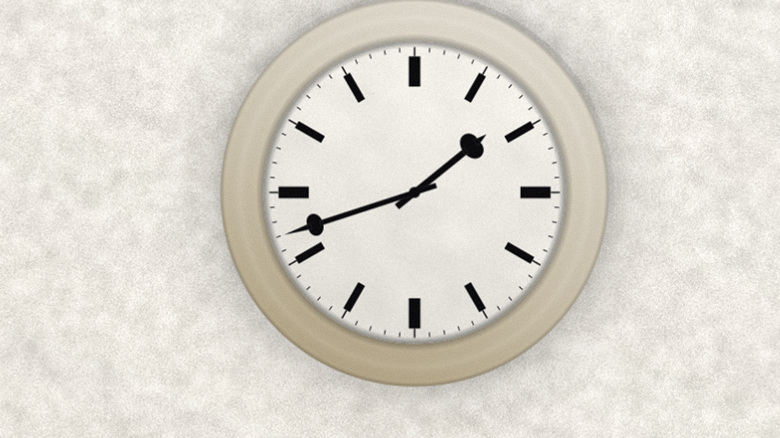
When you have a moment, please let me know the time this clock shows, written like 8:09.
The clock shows 1:42
